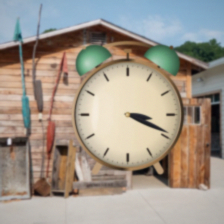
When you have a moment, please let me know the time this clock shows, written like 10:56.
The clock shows 3:19
